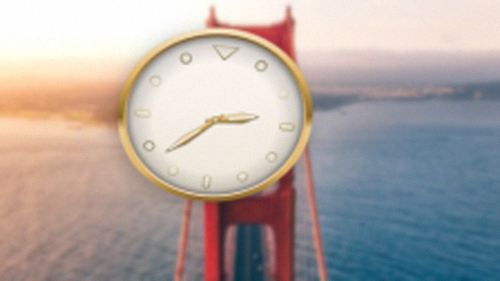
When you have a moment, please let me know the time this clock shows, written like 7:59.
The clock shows 2:38
